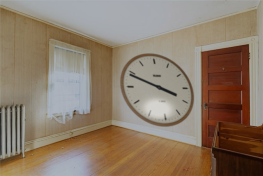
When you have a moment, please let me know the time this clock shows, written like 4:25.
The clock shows 3:49
